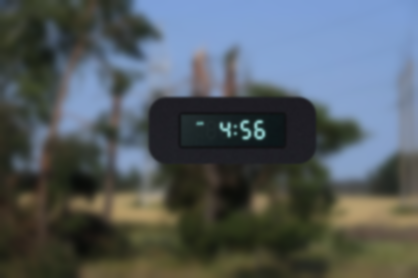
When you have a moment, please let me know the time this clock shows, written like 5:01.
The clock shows 4:56
